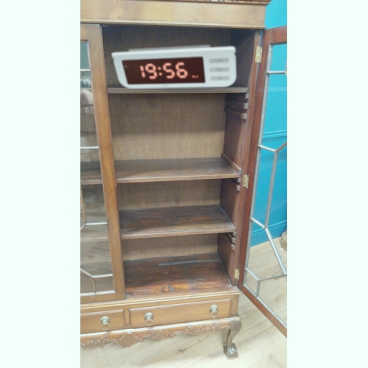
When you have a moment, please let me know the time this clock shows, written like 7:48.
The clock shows 19:56
